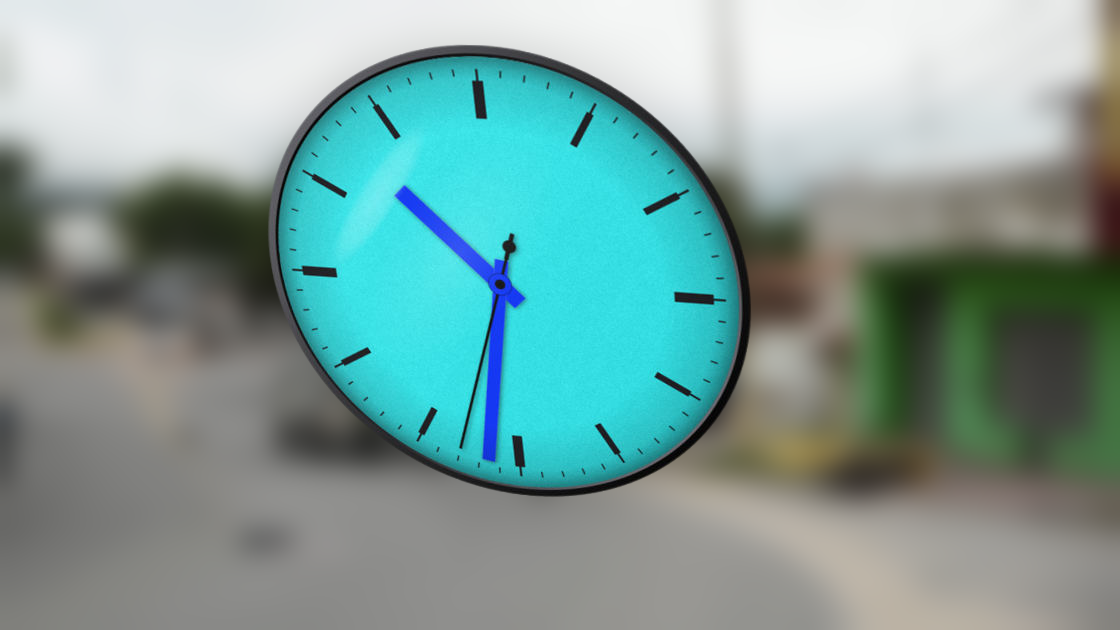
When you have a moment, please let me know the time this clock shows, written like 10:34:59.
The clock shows 10:31:33
